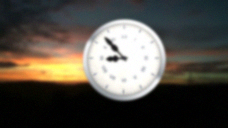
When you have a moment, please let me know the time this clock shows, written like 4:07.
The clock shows 8:53
